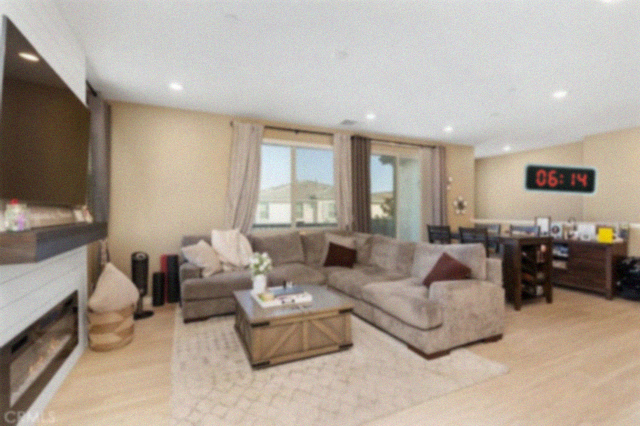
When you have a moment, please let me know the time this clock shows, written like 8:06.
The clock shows 6:14
